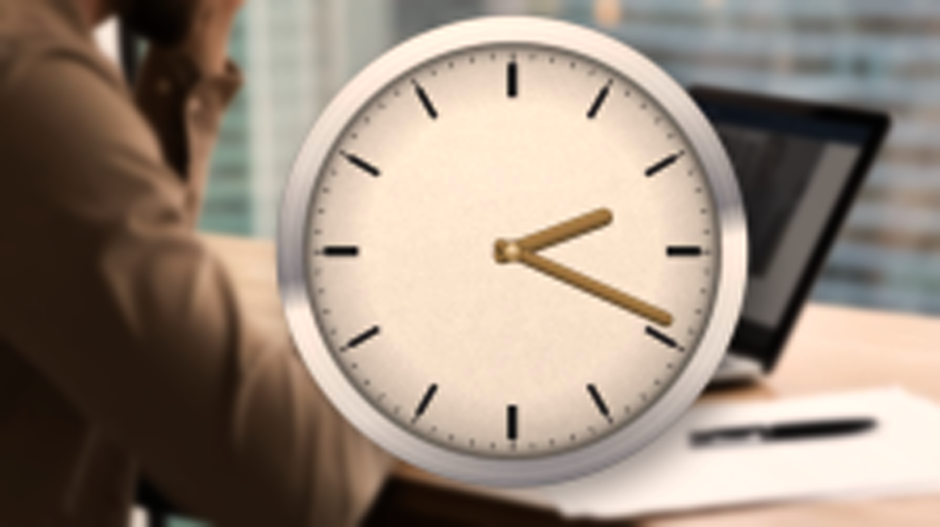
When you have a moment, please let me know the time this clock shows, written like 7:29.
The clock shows 2:19
